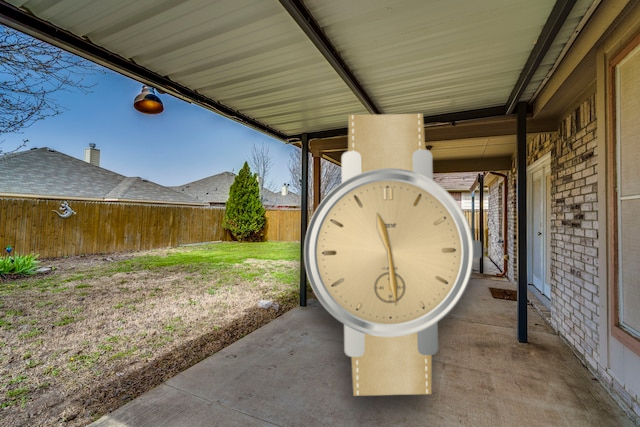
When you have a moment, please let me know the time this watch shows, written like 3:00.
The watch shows 11:29
